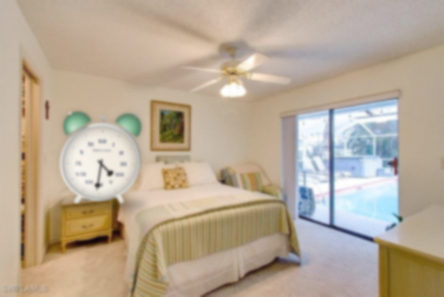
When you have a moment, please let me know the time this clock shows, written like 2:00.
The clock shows 4:31
